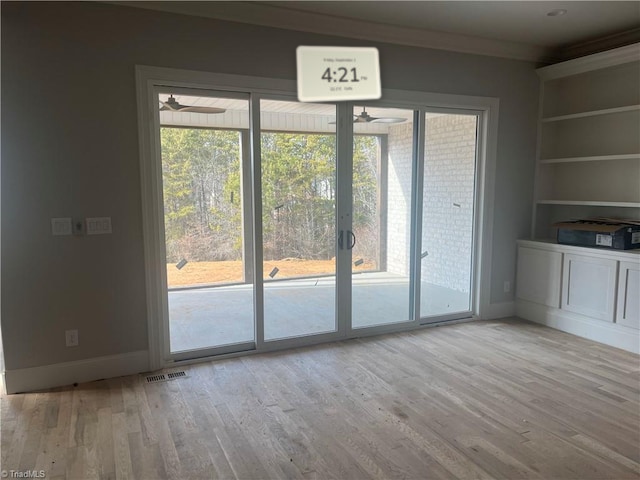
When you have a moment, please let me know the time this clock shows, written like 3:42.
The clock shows 4:21
